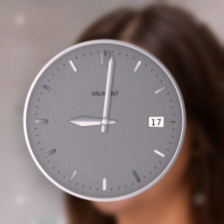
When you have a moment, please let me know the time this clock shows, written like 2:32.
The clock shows 9:01
